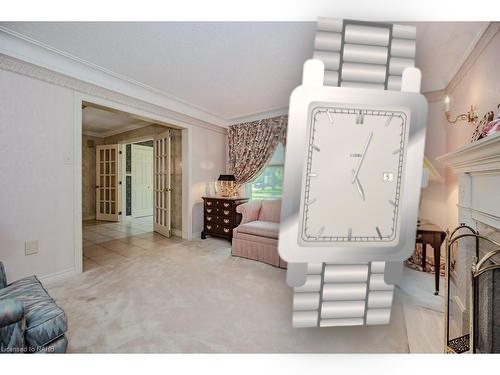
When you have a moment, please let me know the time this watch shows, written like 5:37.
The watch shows 5:03
